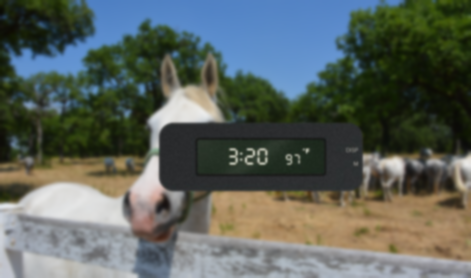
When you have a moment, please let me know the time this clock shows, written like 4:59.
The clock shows 3:20
